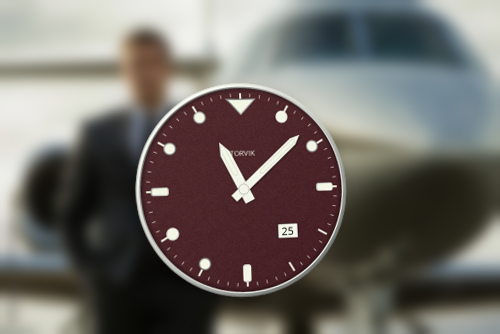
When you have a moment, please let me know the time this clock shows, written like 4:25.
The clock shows 11:08
